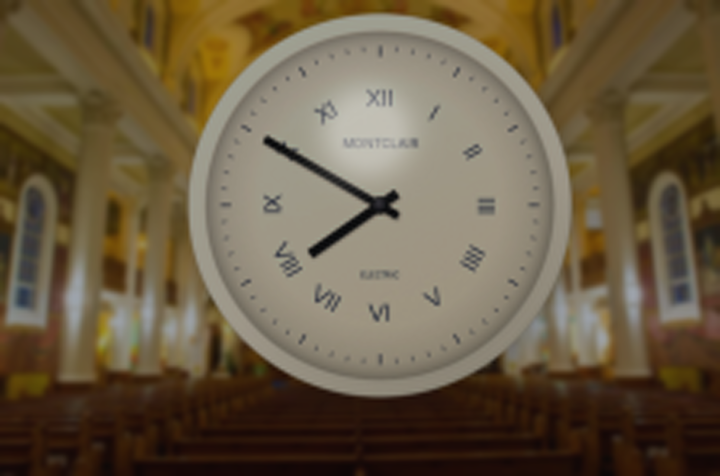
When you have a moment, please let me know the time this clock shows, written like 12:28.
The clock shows 7:50
